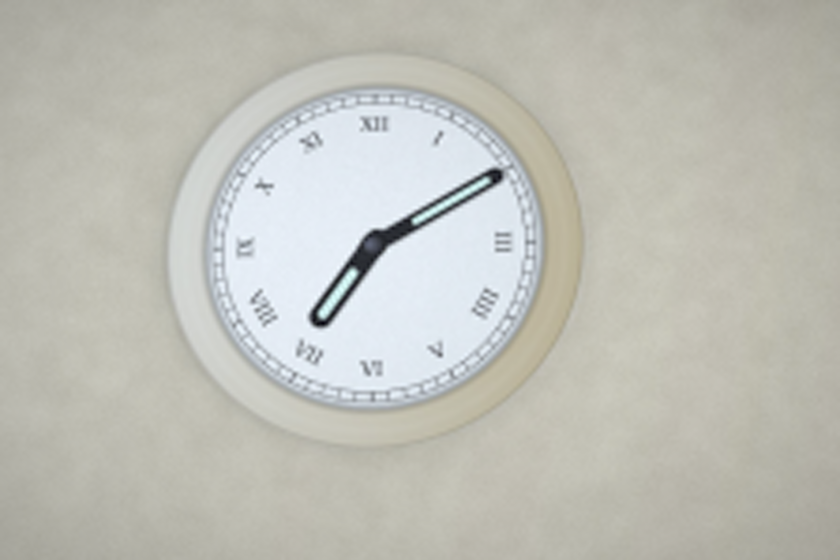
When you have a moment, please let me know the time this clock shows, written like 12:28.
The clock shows 7:10
